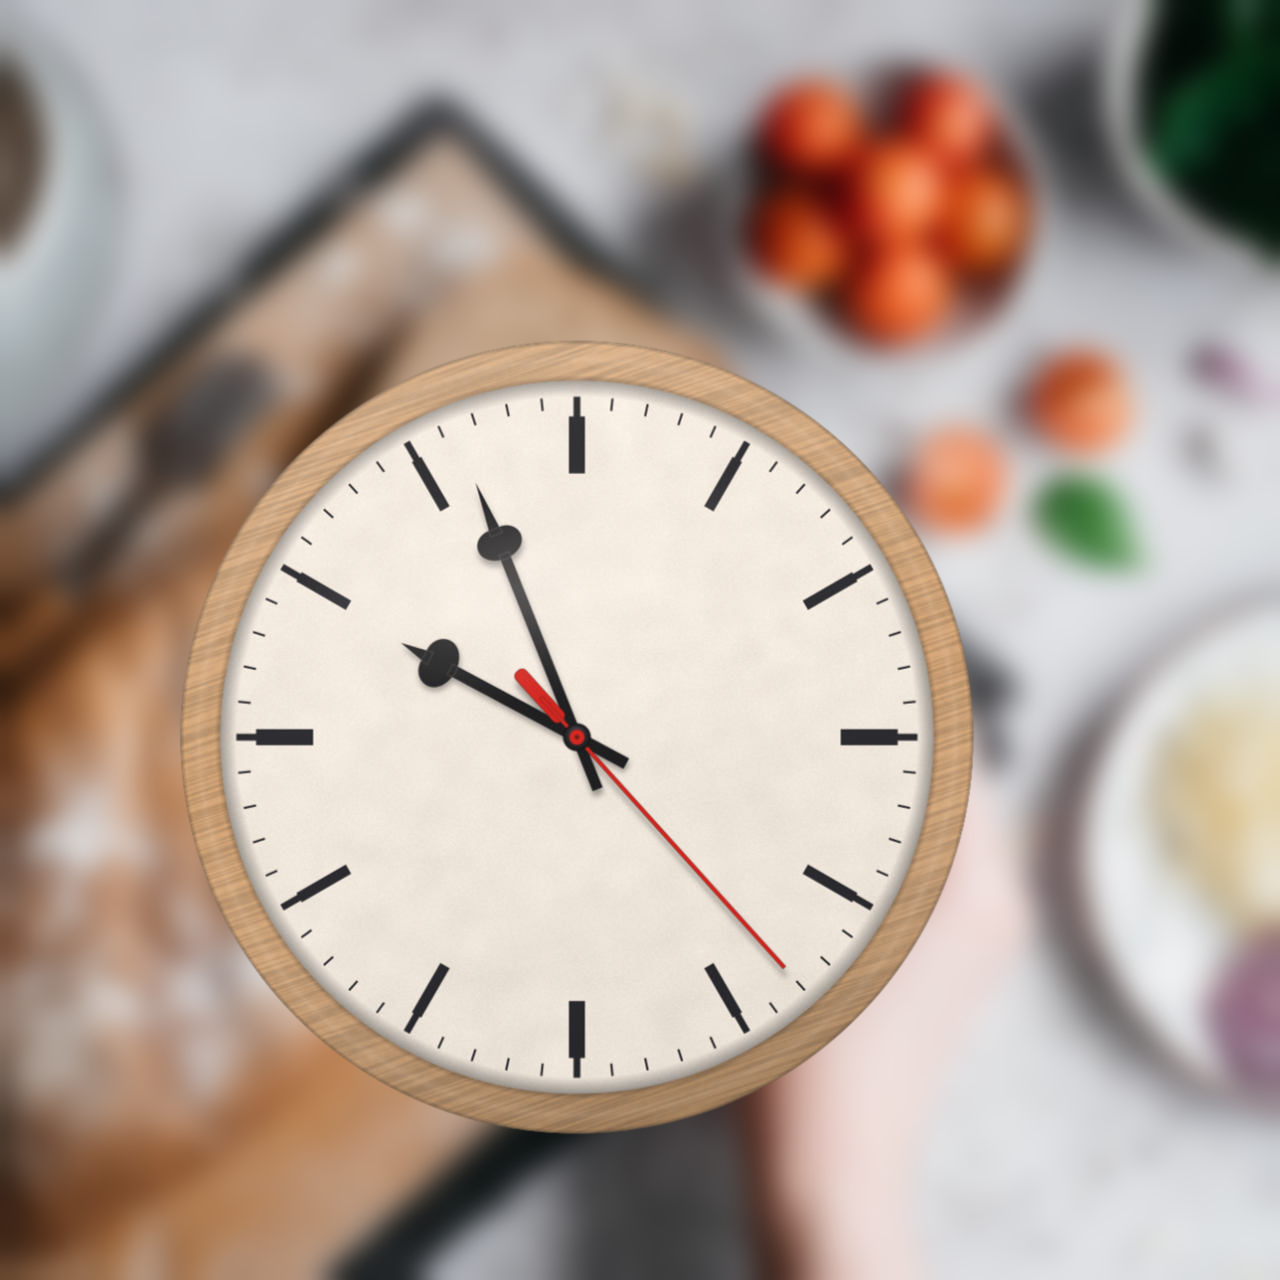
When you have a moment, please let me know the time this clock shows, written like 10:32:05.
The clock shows 9:56:23
